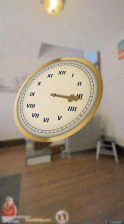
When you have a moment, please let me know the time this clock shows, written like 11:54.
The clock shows 3:16
